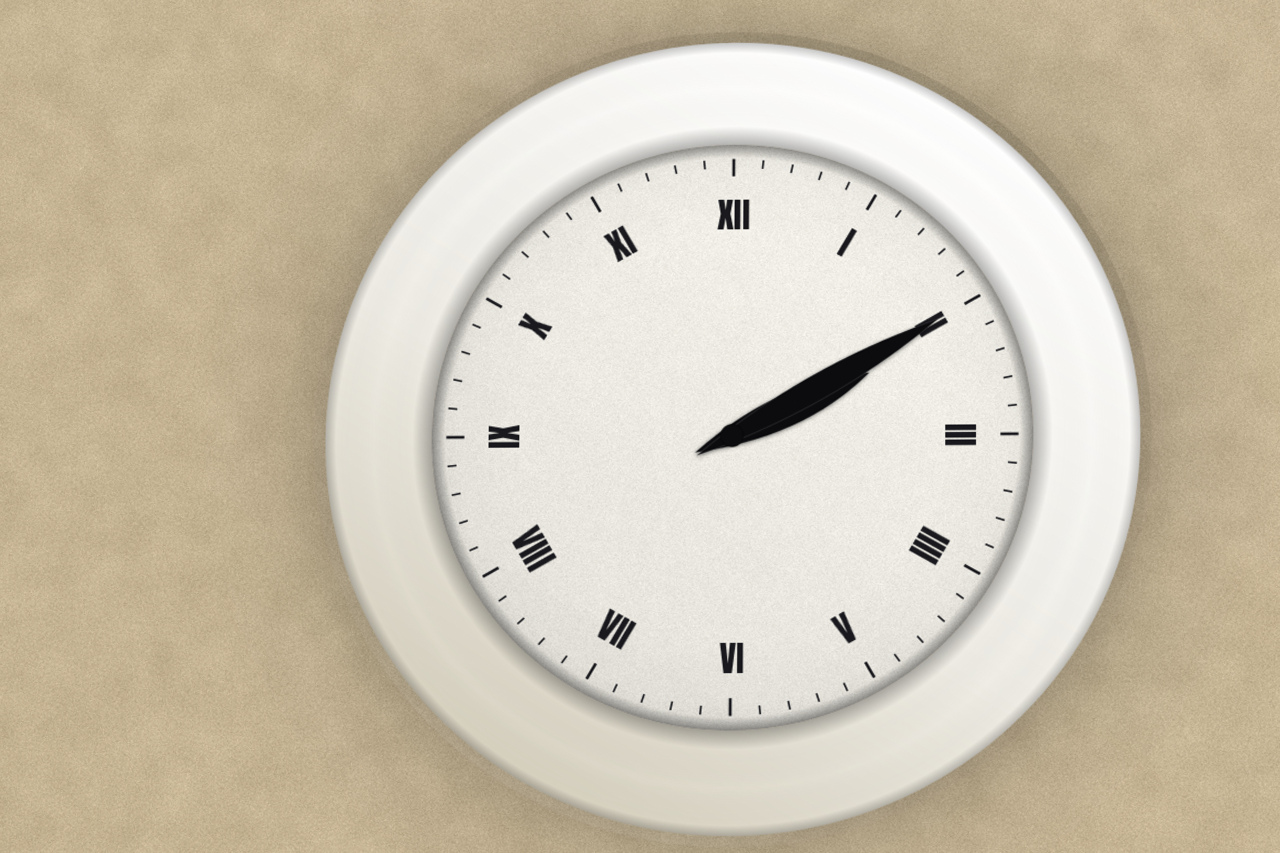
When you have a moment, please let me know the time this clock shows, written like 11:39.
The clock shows 2:10
